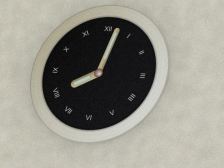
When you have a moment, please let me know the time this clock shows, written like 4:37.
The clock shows 8:02
